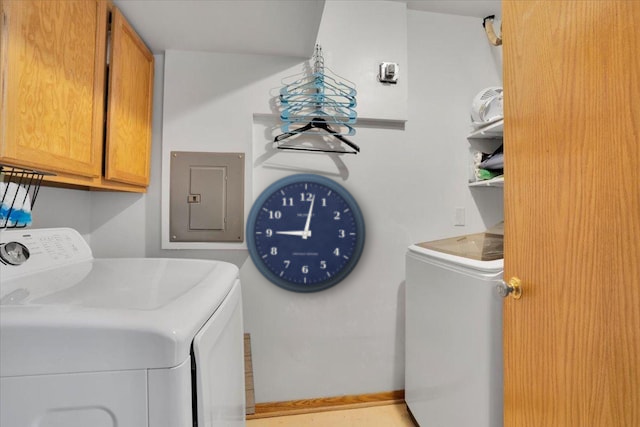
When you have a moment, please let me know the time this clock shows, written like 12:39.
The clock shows 9:02
